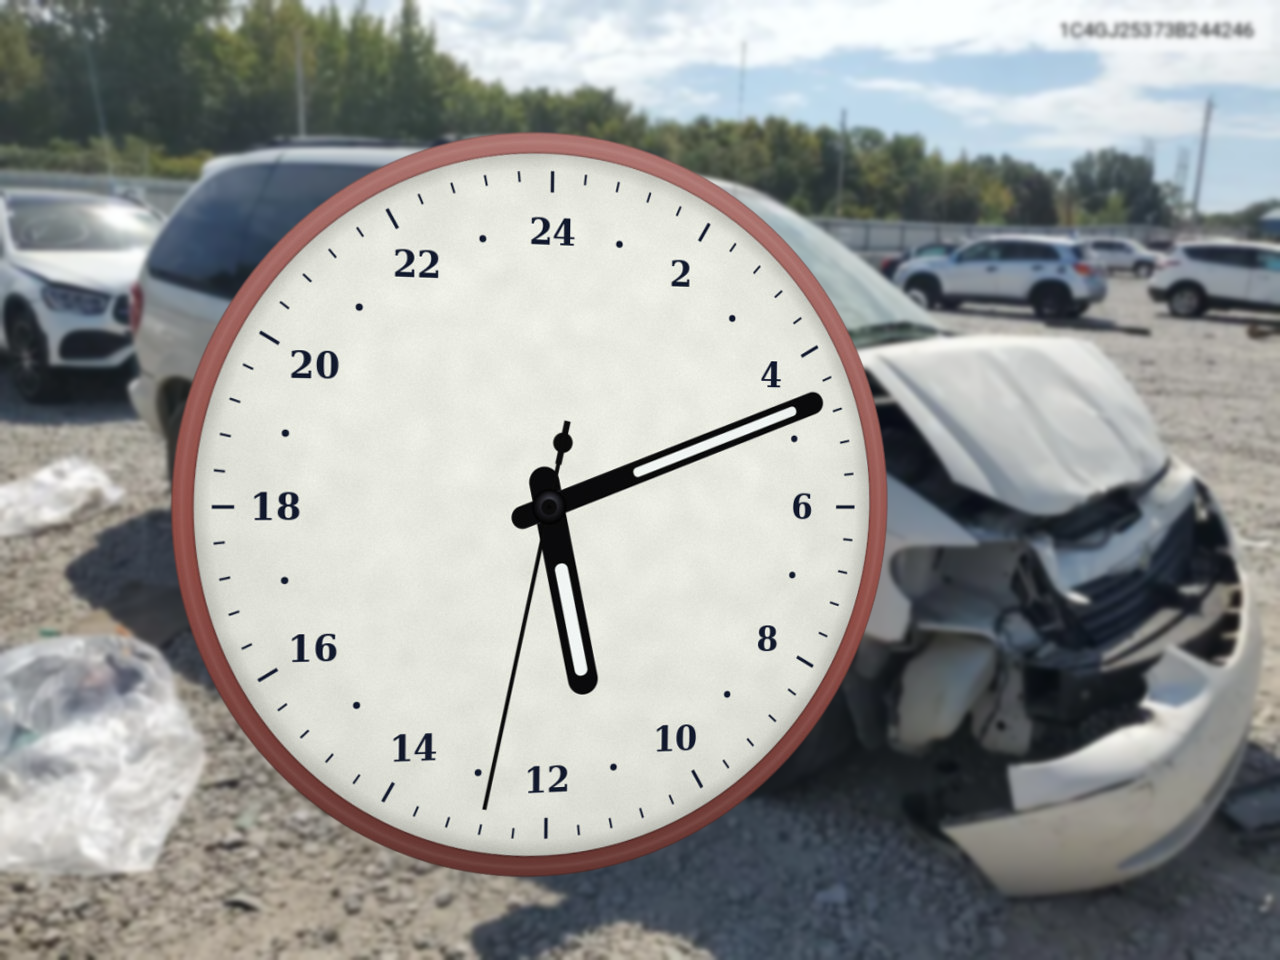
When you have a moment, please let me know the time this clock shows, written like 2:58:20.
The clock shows 11:11:32
